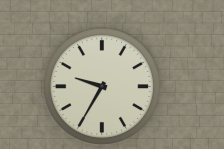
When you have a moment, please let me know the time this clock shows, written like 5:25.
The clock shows 9:35
